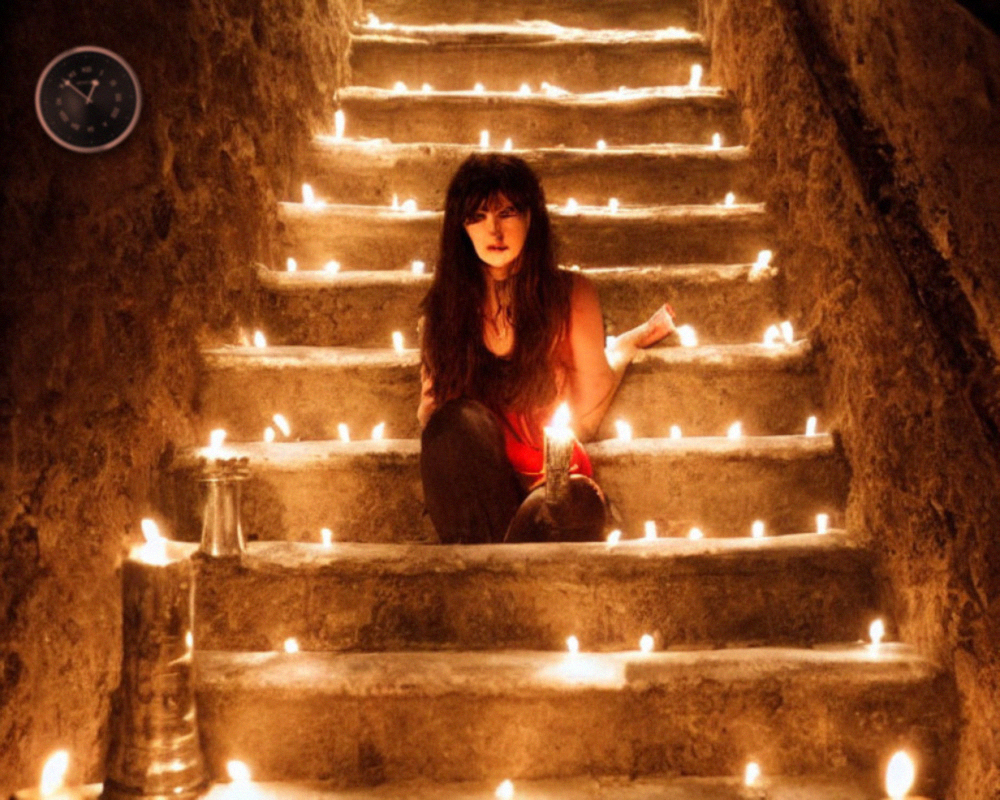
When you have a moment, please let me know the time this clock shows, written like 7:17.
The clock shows 12:52
